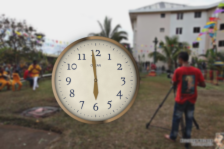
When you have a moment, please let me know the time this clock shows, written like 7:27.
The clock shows 5:59
